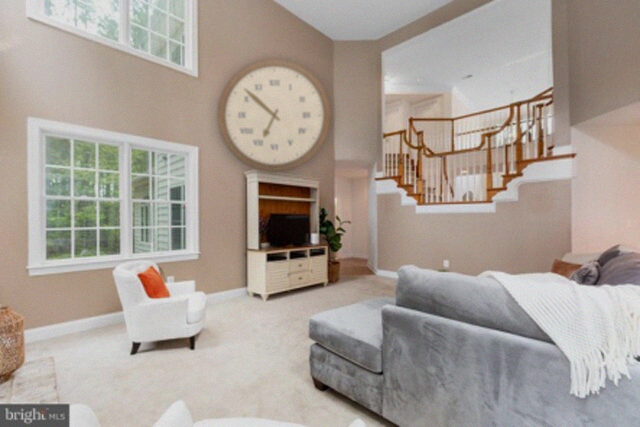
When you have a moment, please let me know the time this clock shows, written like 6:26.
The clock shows 6:52
